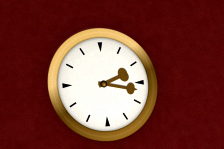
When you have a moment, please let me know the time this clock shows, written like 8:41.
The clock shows 2:17
